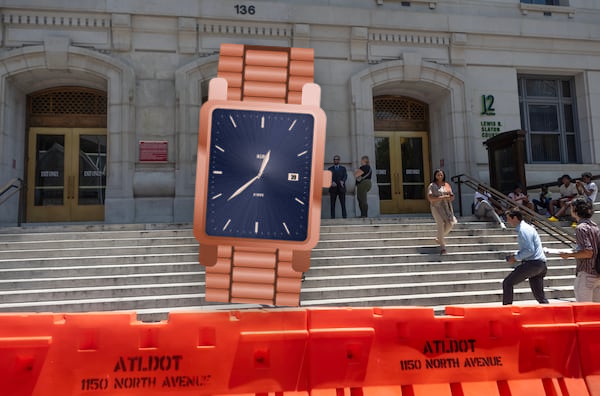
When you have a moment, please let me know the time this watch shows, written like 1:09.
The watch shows 12:38
